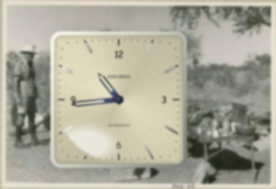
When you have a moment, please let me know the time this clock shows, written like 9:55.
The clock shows 10:44
